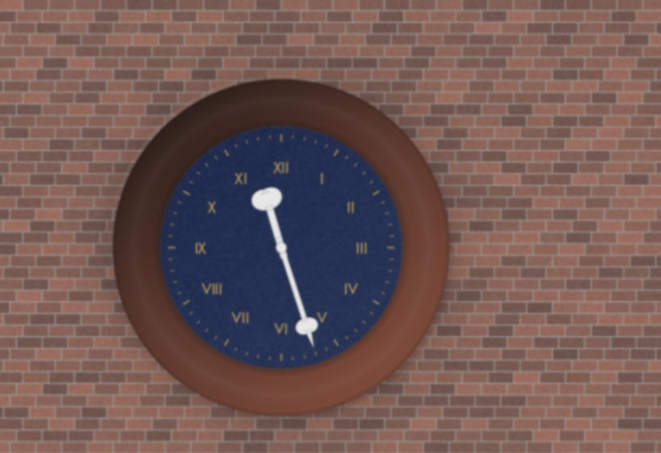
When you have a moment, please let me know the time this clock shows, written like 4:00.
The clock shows 11:27
